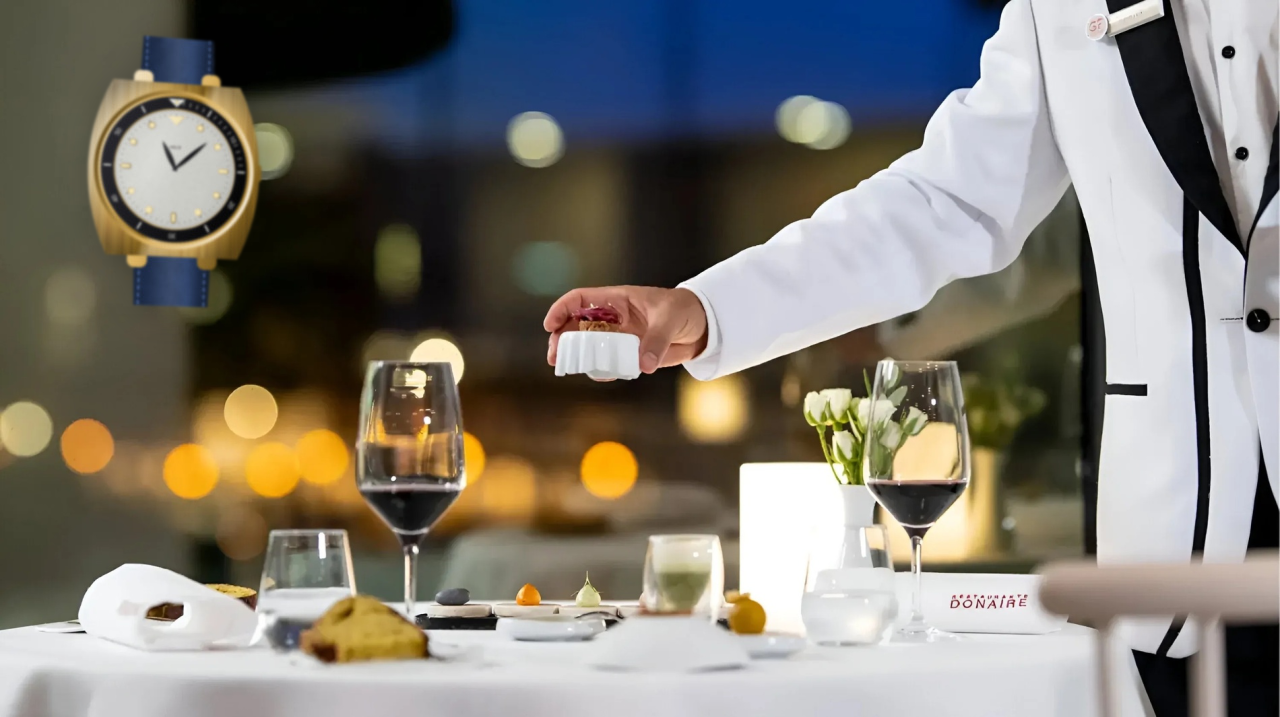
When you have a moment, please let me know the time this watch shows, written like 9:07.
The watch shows 11:08
